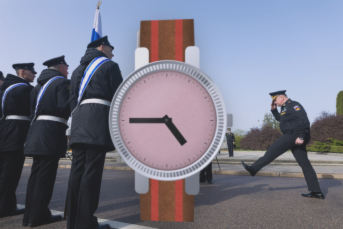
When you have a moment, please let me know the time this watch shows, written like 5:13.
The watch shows 4:45
